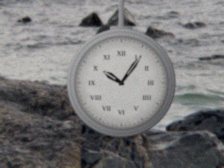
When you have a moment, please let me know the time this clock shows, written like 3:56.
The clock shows 10:06
